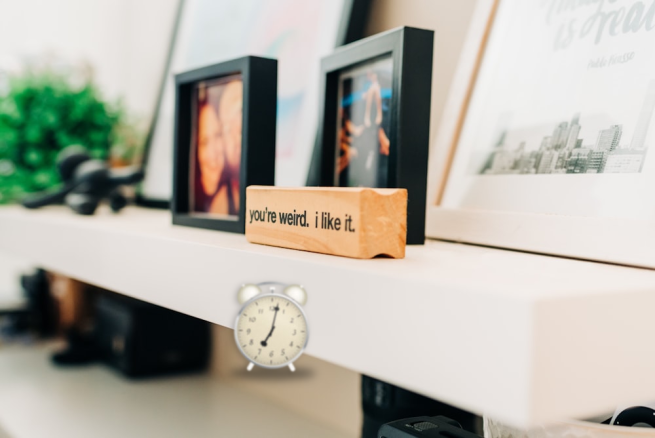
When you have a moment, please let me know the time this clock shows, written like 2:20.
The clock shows 7:02
